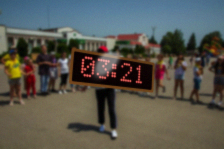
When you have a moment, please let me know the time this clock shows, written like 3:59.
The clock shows 3:21
